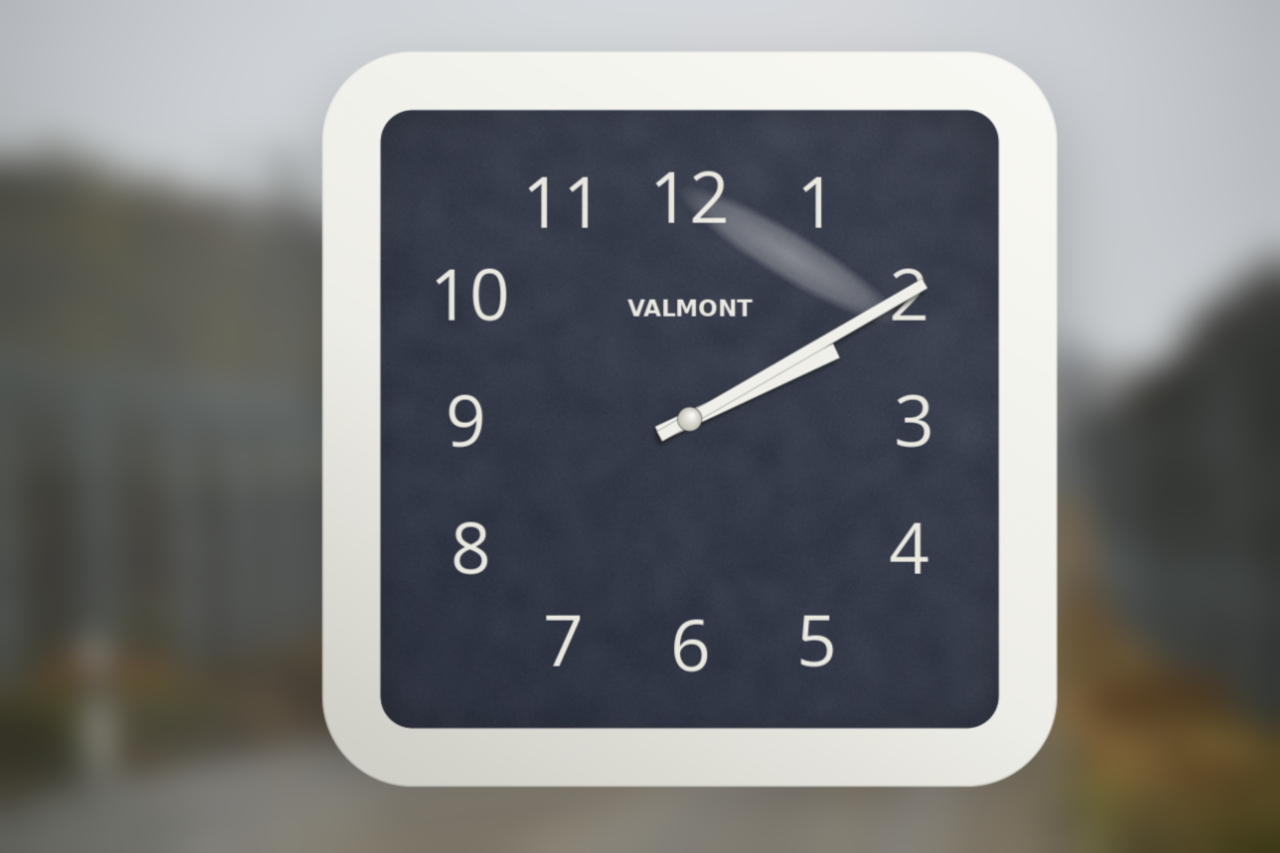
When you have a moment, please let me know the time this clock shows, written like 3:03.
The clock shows 2:10
